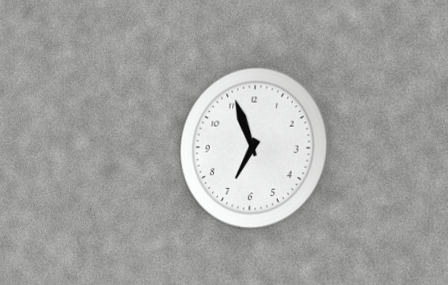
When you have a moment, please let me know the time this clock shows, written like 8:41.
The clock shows 6:56
